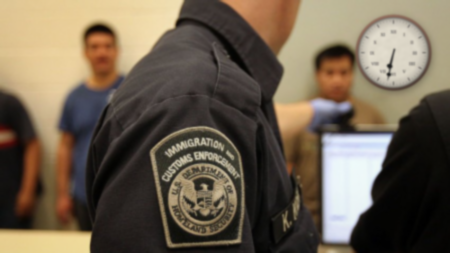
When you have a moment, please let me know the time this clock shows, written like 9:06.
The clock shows 6:32
